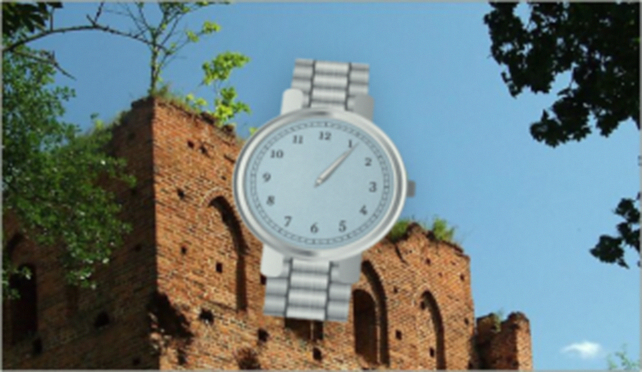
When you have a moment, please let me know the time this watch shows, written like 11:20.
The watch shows 1:06
